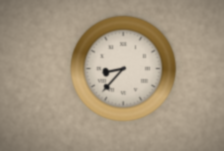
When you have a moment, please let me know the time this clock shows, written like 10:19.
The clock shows 8:37
